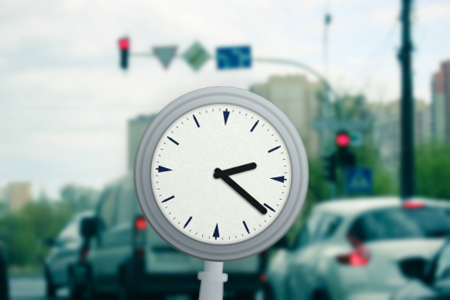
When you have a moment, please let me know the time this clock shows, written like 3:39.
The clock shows 2:21
